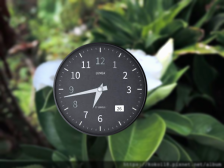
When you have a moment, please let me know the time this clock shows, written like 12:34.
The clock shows 6:43
